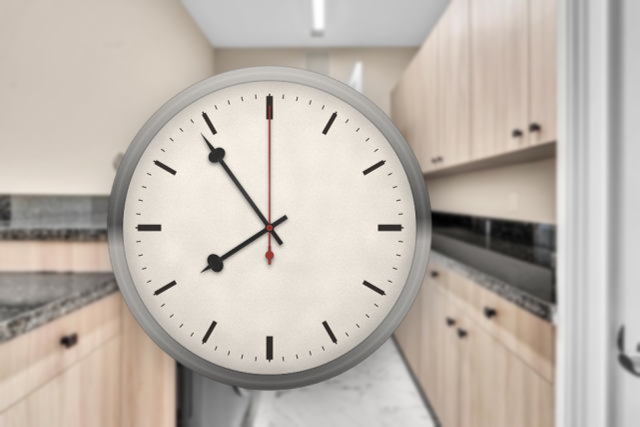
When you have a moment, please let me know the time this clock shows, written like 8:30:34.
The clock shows 7:54:00
